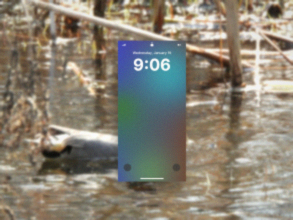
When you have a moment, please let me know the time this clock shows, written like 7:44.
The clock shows 9:06
